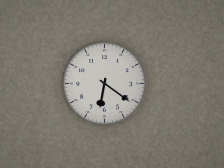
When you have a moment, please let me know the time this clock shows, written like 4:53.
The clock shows 6:21
